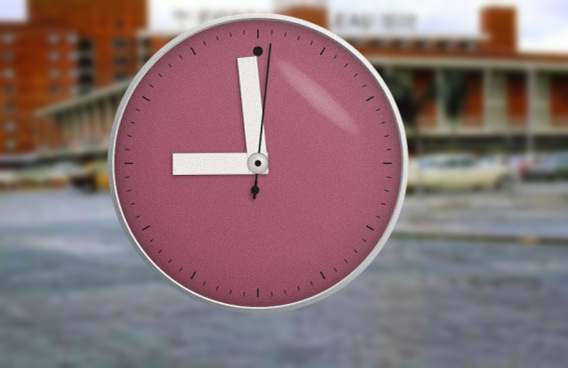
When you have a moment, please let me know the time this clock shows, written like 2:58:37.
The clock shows 8:59:01
